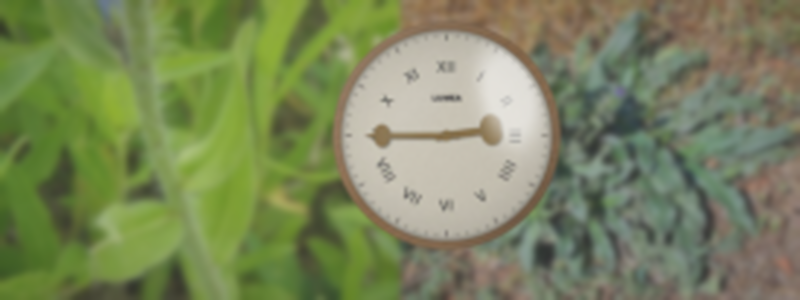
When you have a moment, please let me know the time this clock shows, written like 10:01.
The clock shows 2:45
